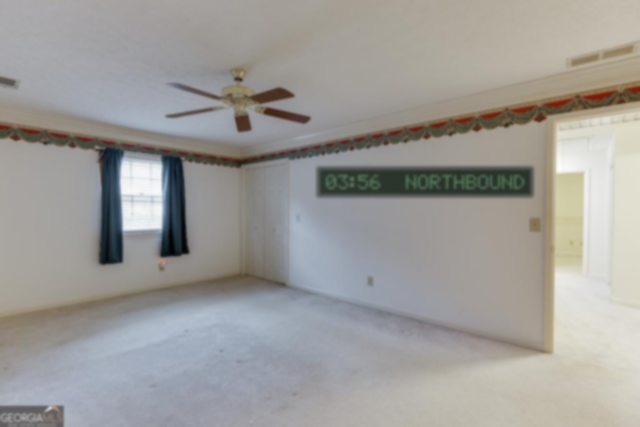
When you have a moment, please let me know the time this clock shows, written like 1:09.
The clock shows 3:56
